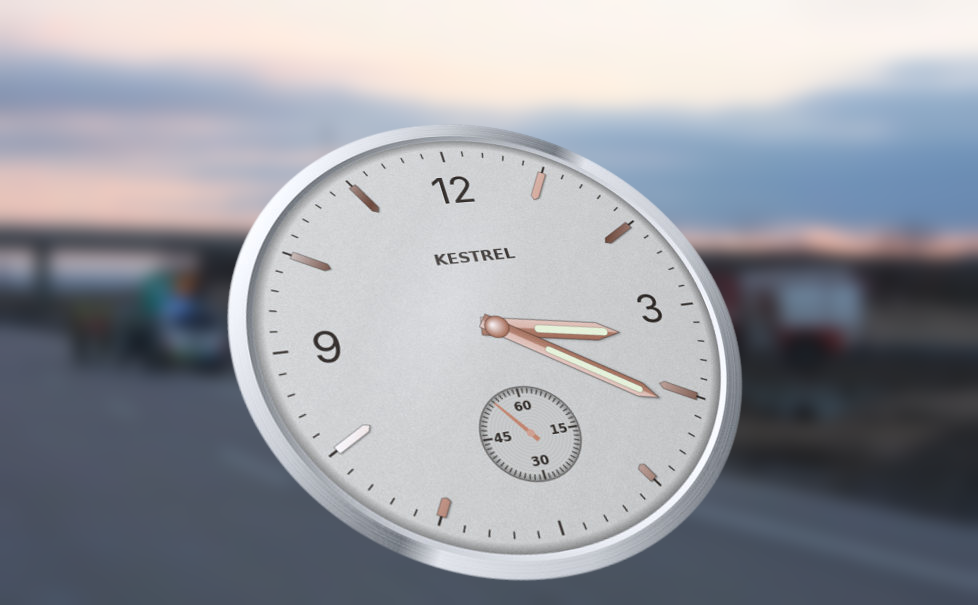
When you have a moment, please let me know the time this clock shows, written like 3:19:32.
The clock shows 3:20:54
